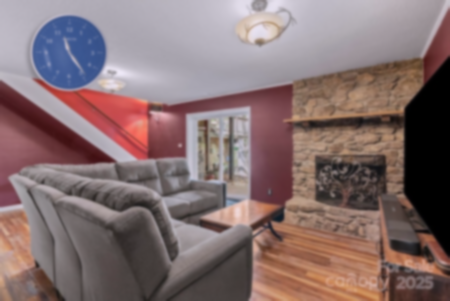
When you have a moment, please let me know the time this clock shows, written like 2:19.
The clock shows 11:24
